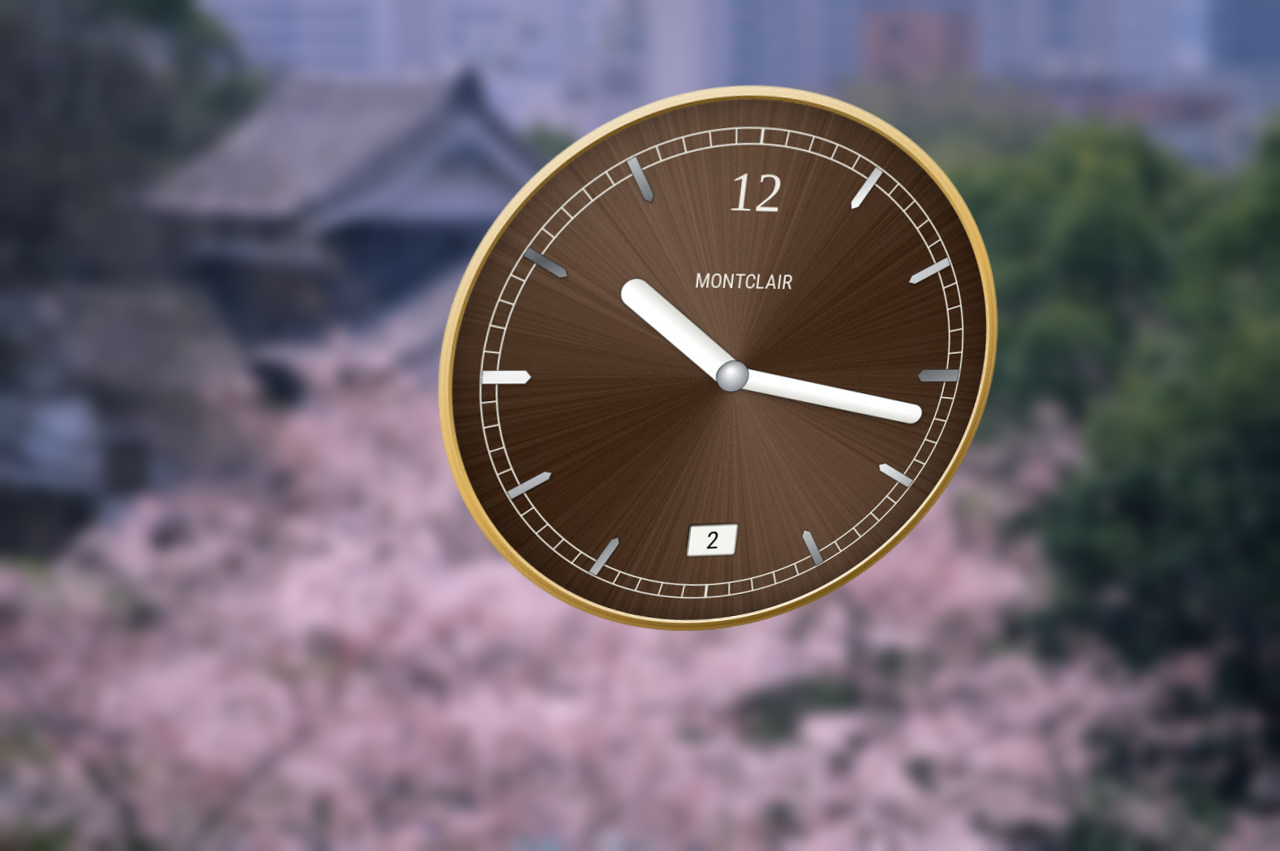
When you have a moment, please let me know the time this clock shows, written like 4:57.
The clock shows 10:17
